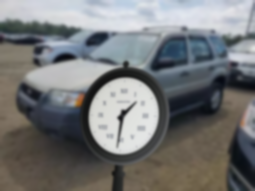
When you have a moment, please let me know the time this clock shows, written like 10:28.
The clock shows 1:31
